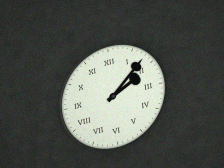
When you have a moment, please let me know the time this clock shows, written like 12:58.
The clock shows 2:08
